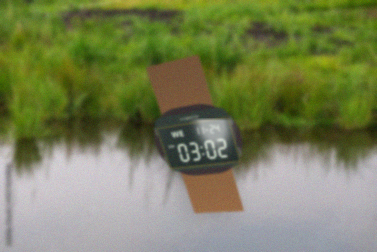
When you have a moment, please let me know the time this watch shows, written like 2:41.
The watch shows 3:02
